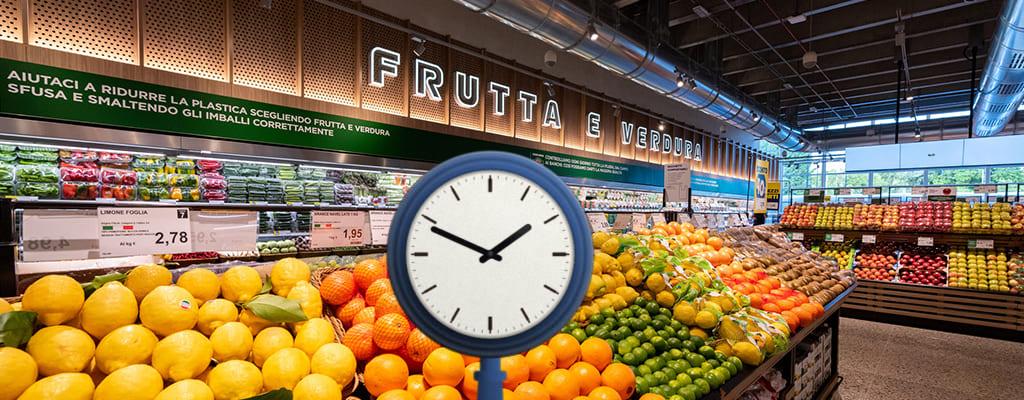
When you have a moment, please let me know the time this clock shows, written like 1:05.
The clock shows 1:49
